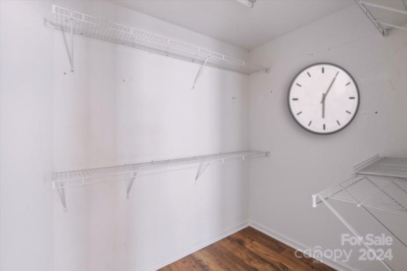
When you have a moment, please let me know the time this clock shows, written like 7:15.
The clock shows 6:05
